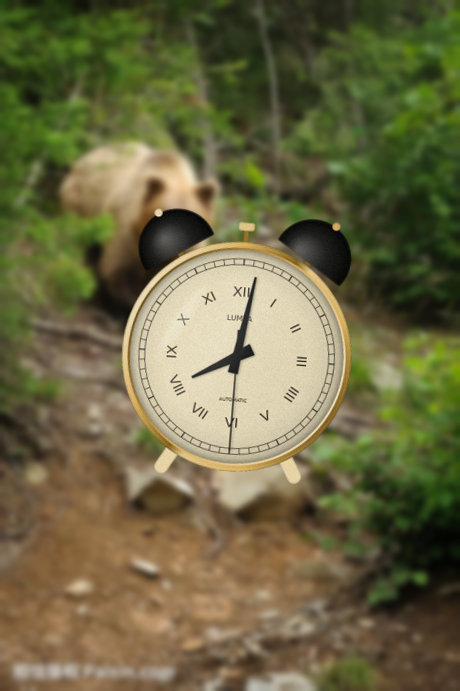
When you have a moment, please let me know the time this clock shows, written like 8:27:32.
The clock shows 8:01:30
